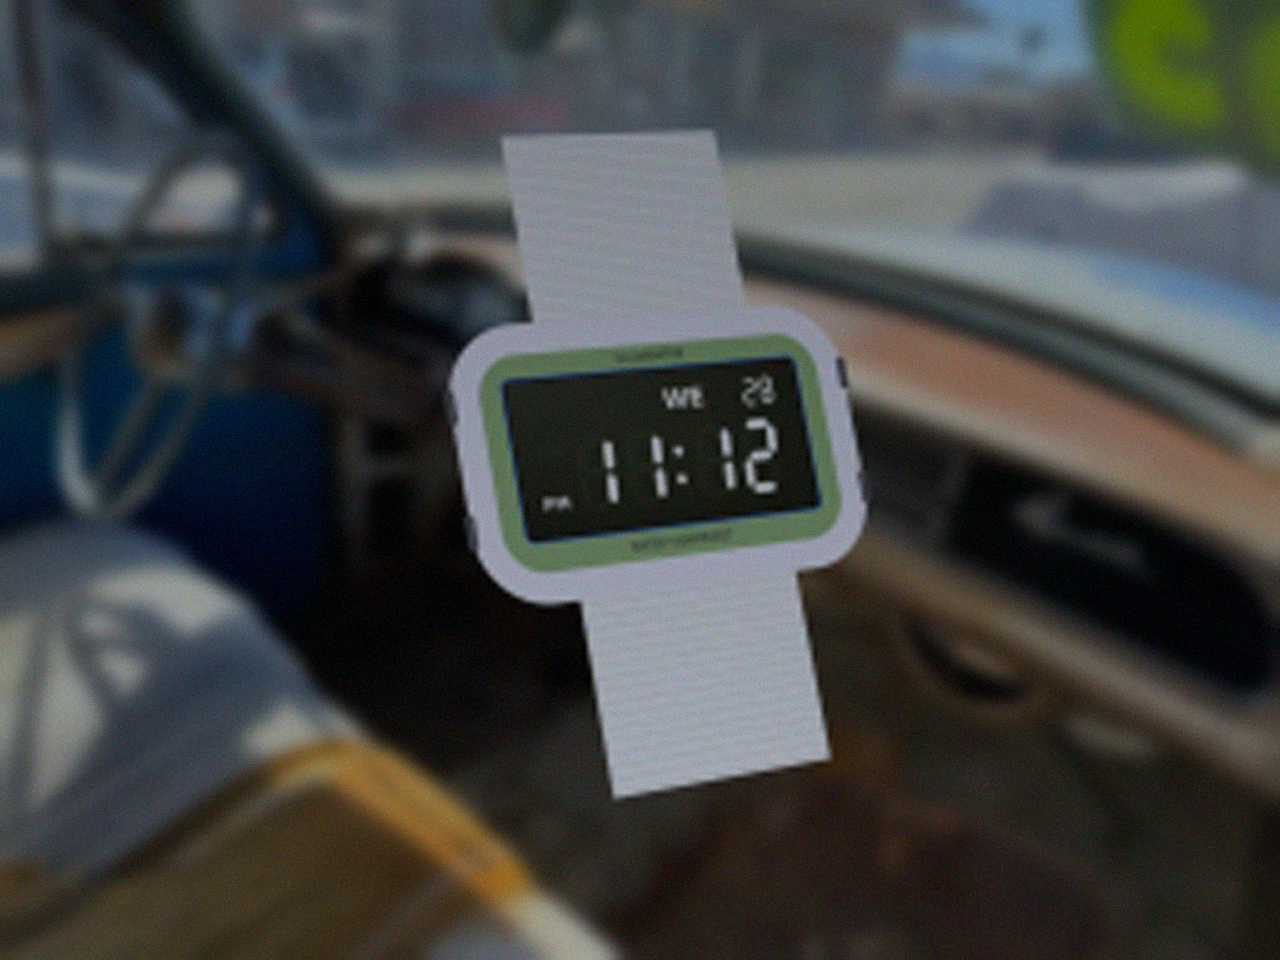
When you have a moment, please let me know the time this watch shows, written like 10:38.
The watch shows 11:12
